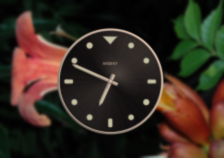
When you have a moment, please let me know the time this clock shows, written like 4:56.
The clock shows 6:49
